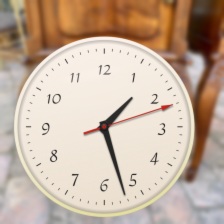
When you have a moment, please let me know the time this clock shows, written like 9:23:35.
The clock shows 1:27:12
